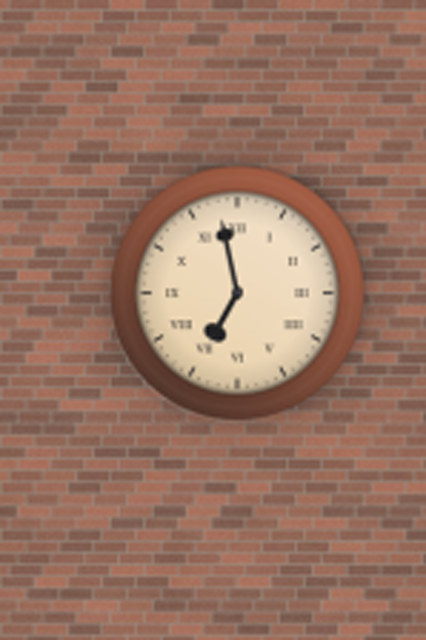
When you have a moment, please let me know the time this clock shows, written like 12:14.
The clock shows 6:58
